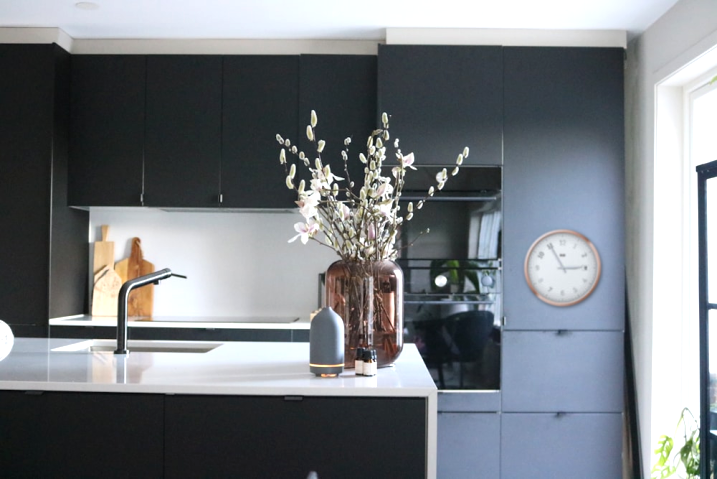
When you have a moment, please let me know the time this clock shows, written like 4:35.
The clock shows 2:55
